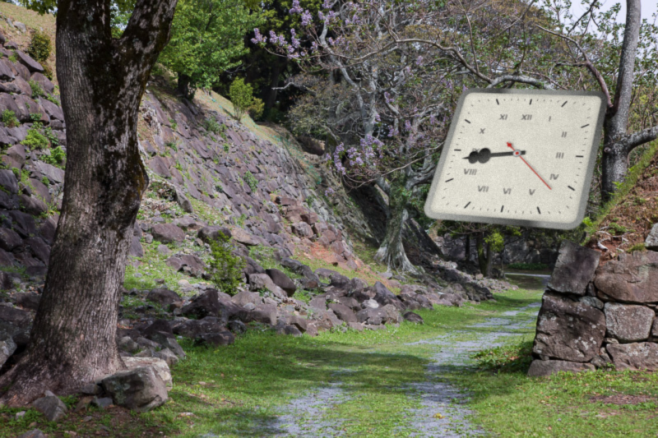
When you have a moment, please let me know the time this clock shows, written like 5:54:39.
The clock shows 8:43:22
